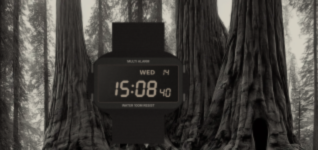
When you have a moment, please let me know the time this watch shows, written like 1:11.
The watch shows 15:08
